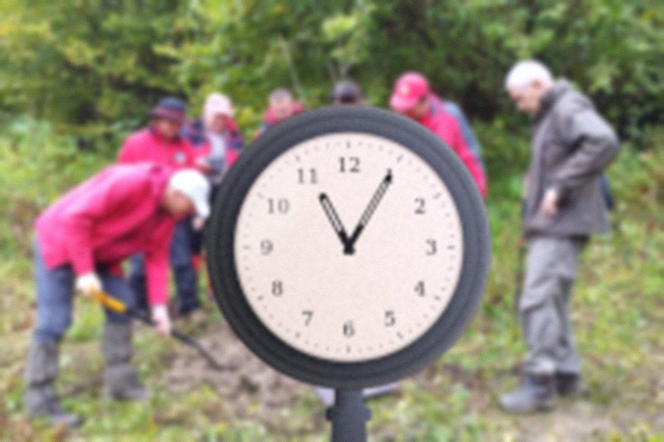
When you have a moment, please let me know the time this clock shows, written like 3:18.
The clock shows 11:05
